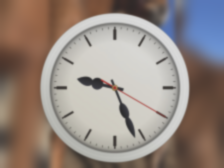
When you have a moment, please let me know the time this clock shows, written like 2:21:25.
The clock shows 9:26:20
